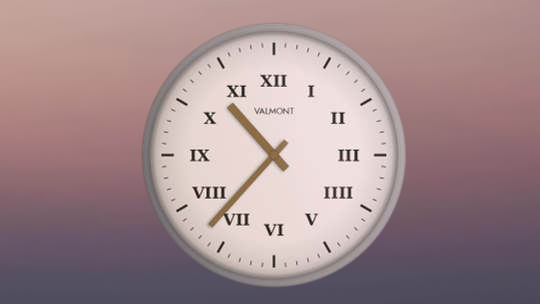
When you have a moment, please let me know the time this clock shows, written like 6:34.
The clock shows 10:37
